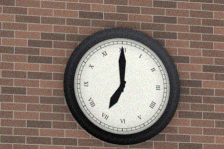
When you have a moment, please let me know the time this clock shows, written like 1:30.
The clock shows 7:00
